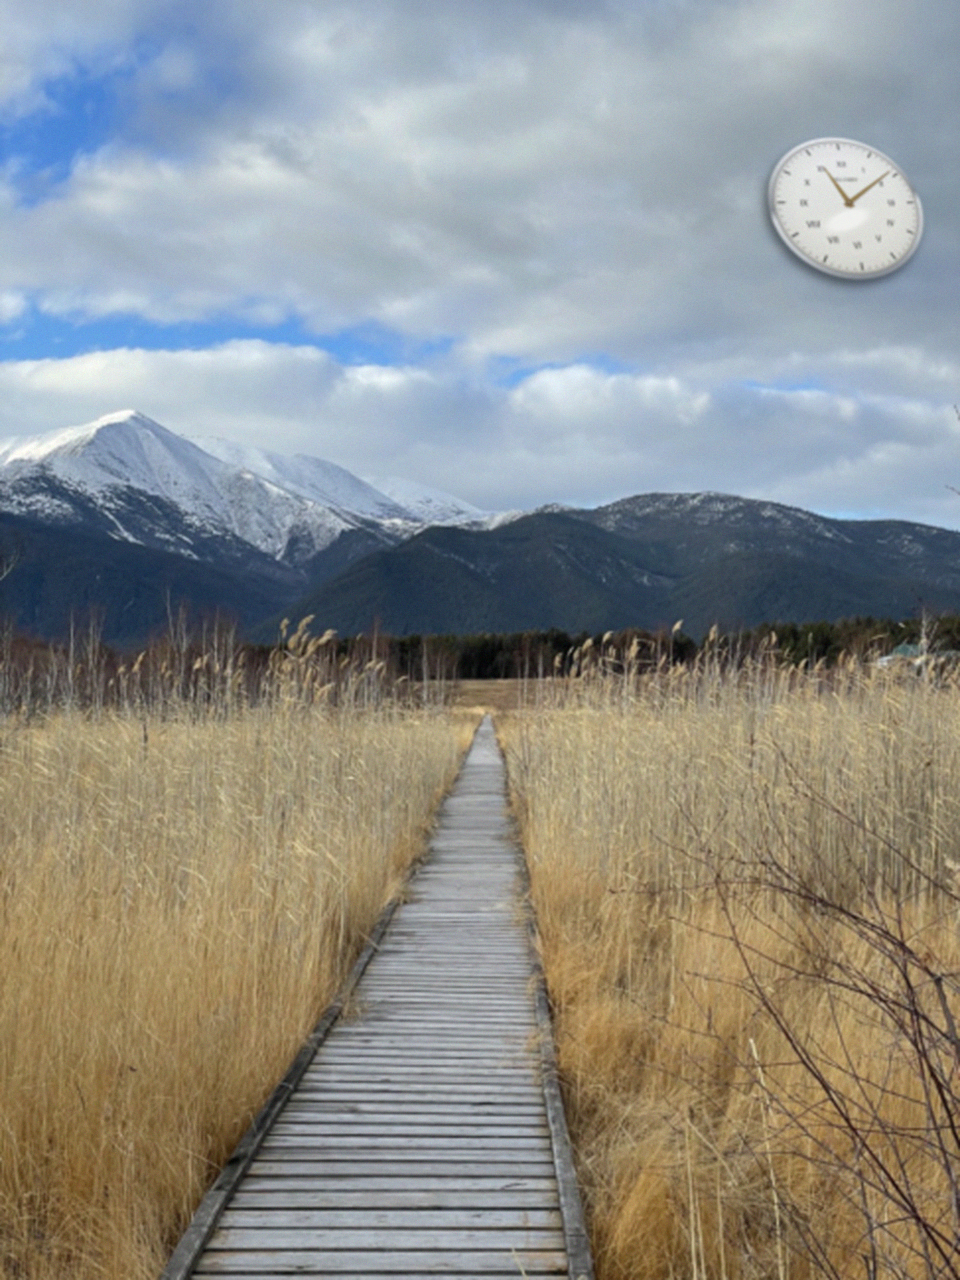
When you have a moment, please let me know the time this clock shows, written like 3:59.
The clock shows 11:09
